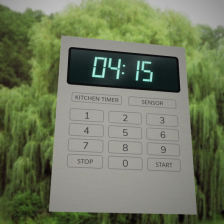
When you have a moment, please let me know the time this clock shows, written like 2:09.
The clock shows 4:15
